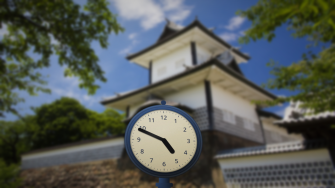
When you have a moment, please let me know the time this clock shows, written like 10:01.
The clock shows 4:49
